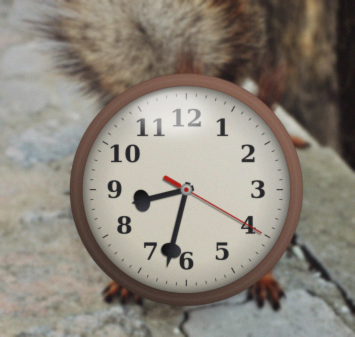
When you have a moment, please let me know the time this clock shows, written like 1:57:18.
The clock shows 8:32:20
